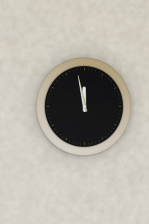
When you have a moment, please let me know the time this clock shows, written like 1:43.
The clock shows 11:58
